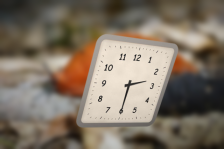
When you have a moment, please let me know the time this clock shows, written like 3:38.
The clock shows 2:30
